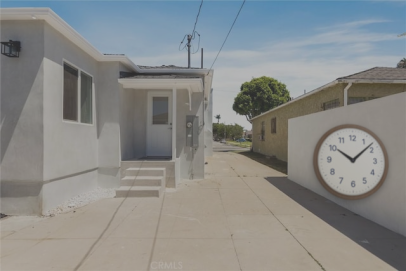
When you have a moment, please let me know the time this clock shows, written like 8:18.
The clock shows 10:08
